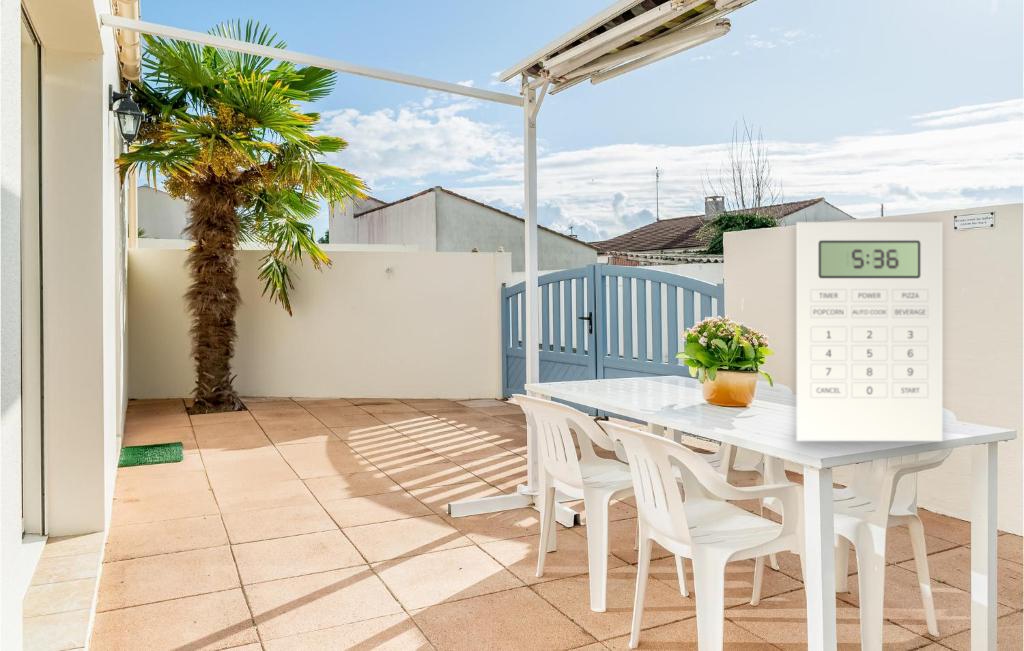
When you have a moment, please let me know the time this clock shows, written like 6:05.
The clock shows 5:36
